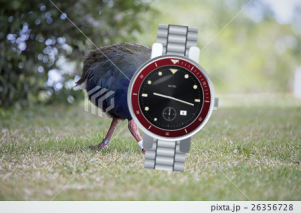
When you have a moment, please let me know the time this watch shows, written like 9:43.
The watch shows 9:17
